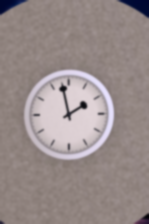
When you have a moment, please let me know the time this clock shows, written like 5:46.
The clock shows 1:58
